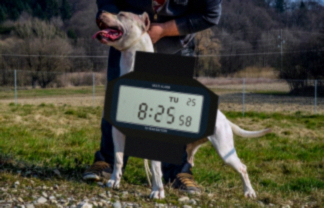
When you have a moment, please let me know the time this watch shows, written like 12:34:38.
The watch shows 8:25:58
